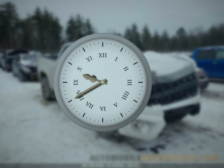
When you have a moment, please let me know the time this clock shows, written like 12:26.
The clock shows 9:40
